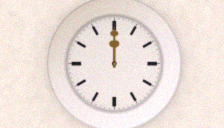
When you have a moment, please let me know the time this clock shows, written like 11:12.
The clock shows 12:00
